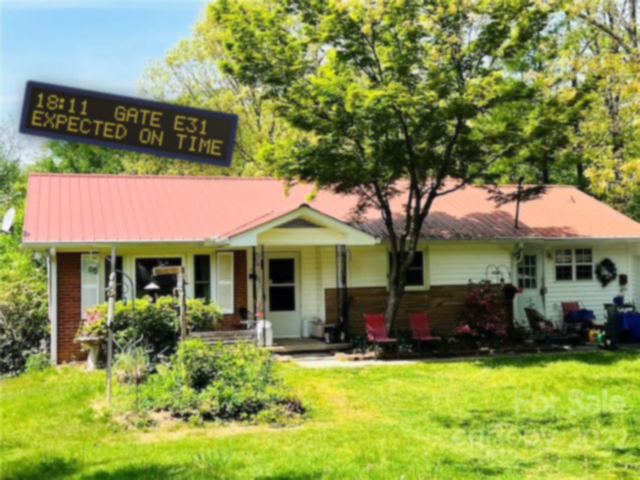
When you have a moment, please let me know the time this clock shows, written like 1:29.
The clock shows 18:11
